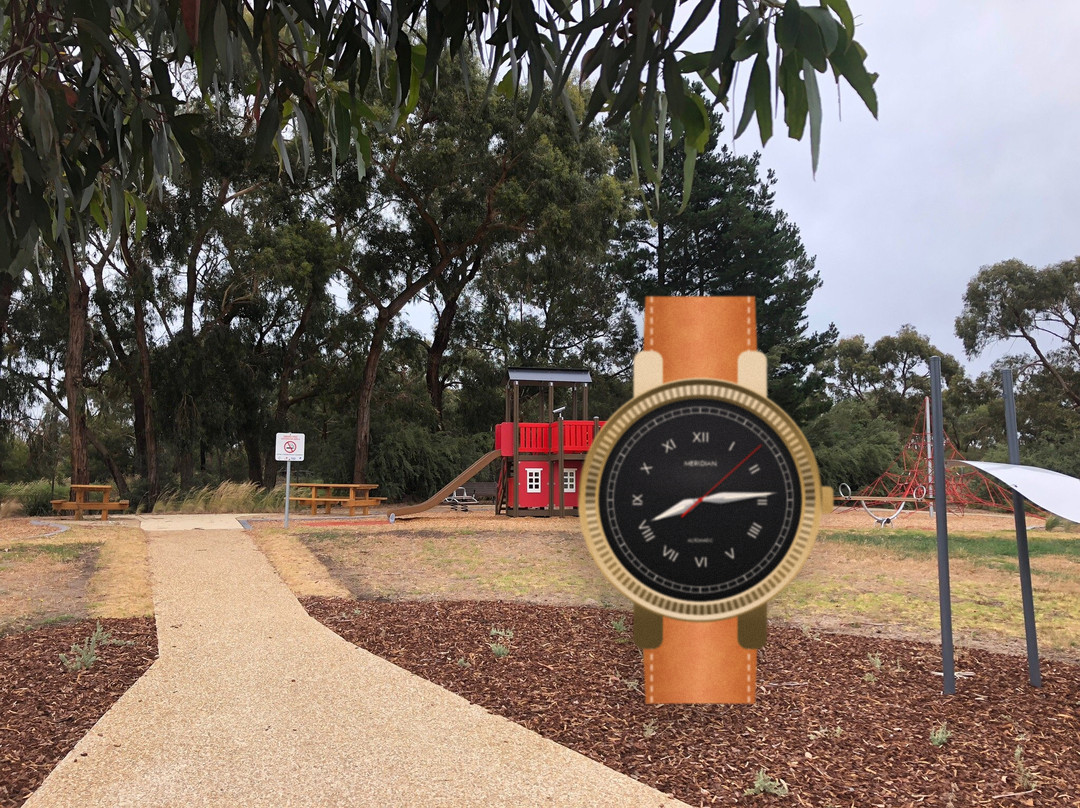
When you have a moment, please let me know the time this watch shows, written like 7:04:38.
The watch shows 8:14:08
